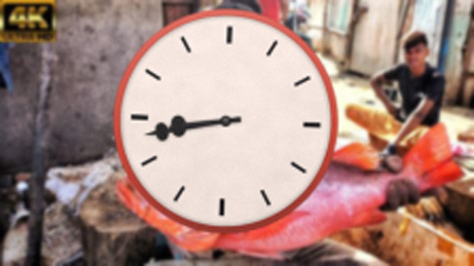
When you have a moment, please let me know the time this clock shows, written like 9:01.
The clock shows 8:43
